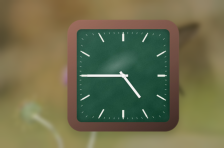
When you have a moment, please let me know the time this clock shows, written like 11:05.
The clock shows 4:45
